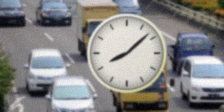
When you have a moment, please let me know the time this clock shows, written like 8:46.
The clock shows 8:08
